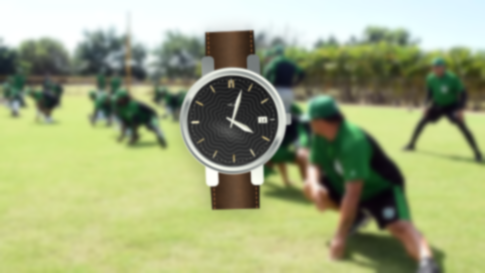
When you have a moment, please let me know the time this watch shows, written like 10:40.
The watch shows 4:03
